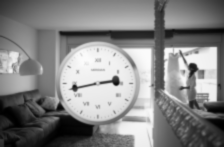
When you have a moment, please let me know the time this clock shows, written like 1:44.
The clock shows 2:43
